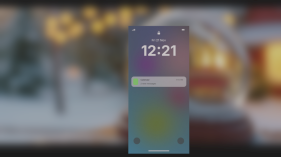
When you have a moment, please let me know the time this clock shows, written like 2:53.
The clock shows 12:21
